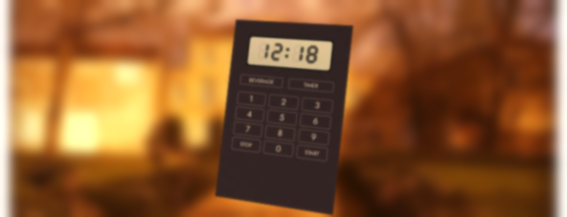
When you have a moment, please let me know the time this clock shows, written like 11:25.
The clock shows 12:18
